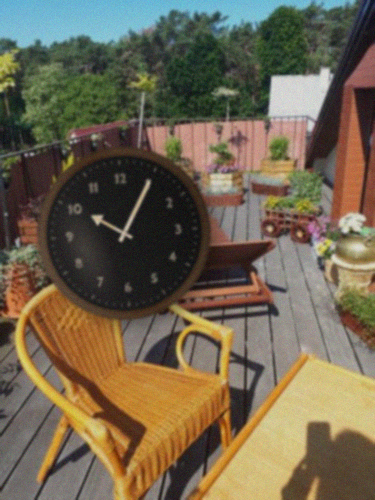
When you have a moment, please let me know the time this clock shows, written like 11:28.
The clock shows 10:05
